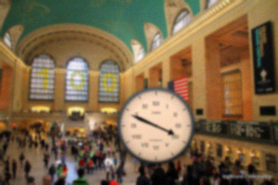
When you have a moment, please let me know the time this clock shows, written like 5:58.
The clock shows 3:49
